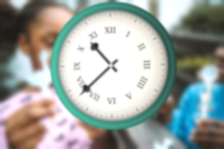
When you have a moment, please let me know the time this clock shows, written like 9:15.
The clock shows 10:38
